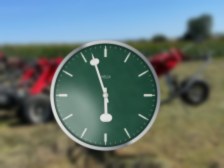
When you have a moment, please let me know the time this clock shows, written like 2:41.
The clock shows 5:57
